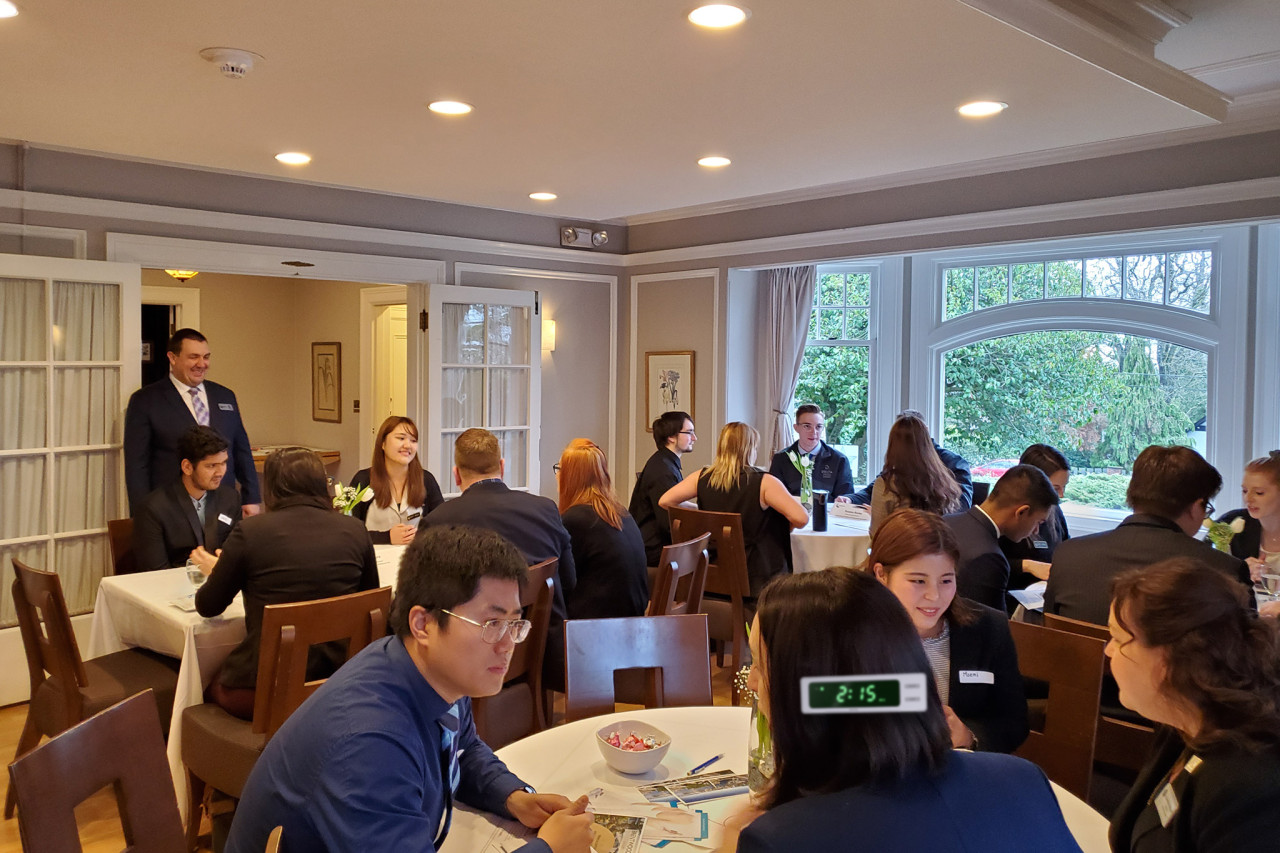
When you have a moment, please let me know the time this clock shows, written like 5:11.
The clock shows 2:15
